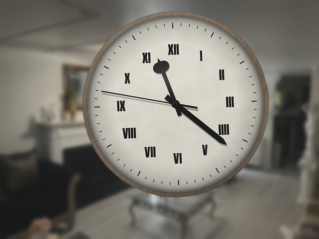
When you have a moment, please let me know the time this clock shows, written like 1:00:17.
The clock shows 11:21:47
